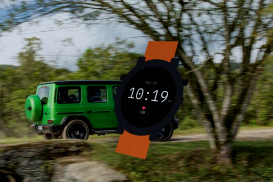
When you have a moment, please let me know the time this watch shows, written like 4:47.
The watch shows 10:19
